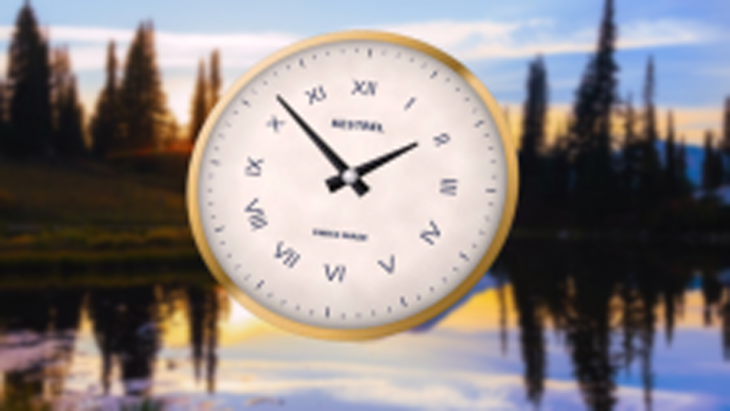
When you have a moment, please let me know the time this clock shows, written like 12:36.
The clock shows 1:52
